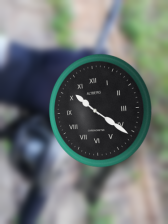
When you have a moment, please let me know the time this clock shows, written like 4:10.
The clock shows 10:21
